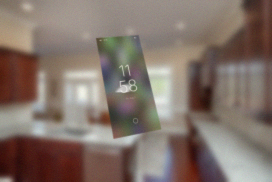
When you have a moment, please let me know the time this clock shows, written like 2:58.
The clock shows 11:58
